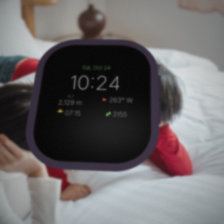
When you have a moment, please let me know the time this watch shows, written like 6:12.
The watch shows 10:24
